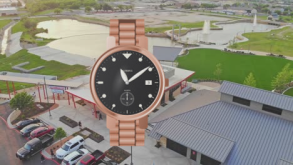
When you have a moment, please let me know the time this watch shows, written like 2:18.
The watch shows 11:09
